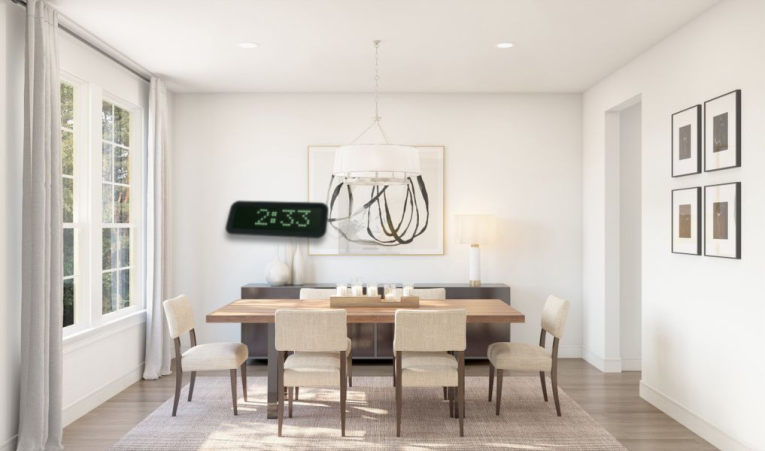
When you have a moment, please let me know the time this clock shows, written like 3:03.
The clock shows 2:33
